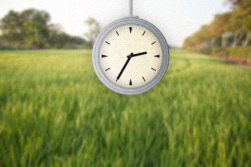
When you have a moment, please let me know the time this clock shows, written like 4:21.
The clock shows 2:35
